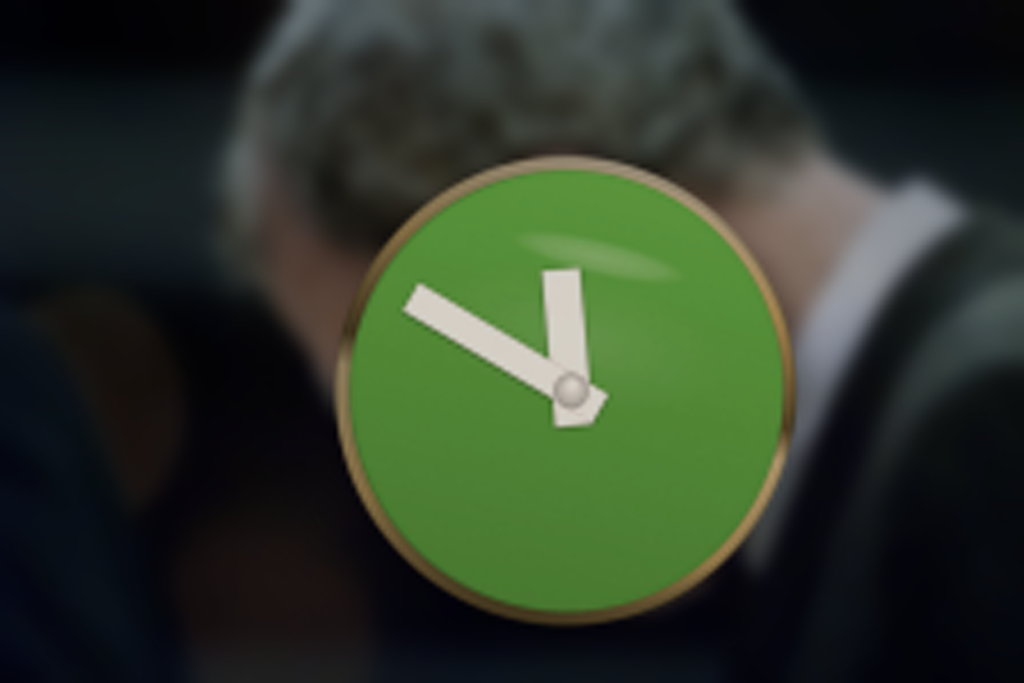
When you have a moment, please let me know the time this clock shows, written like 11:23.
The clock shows 11:50
